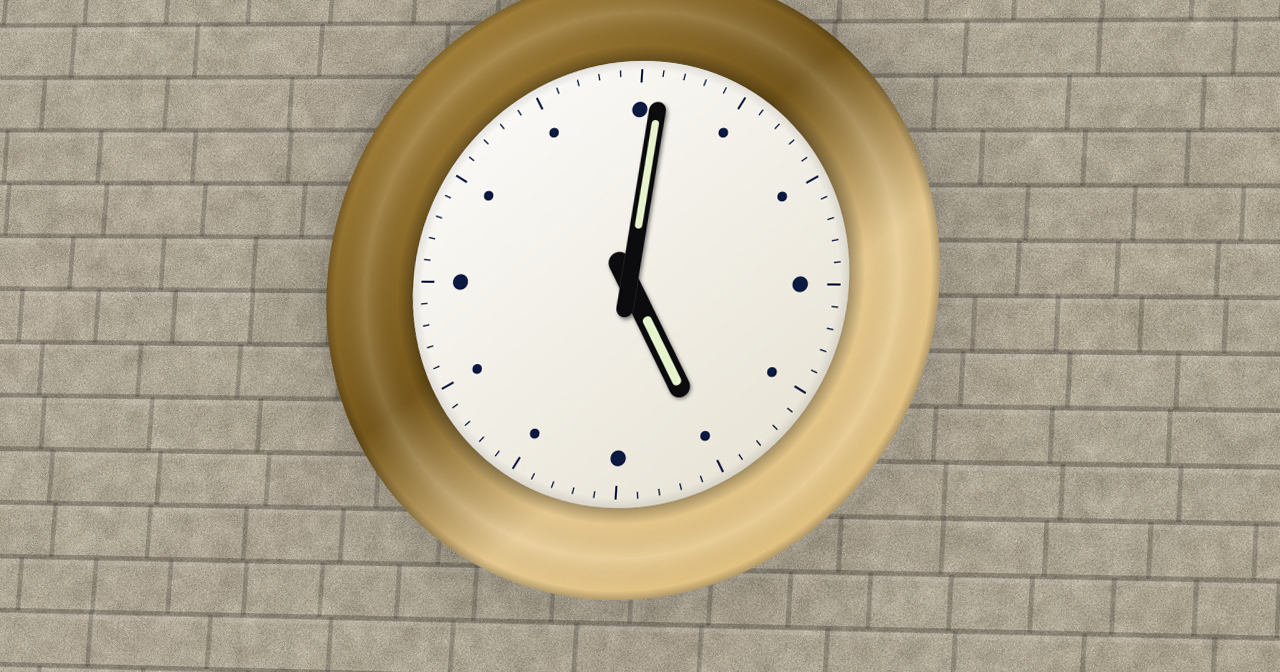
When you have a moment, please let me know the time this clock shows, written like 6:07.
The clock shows 5:01
